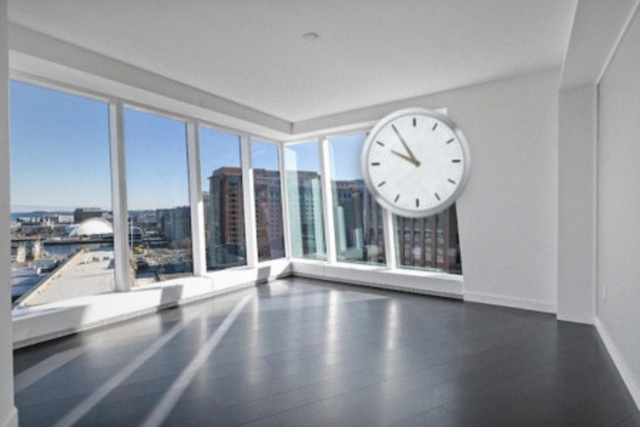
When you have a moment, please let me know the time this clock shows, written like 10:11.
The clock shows 9:55
